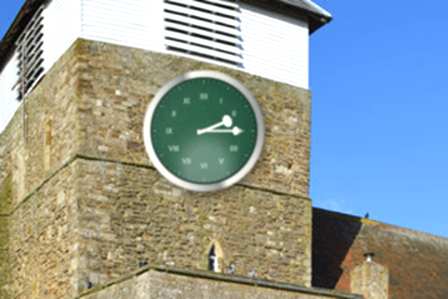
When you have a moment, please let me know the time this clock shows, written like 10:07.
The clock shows 2:15
